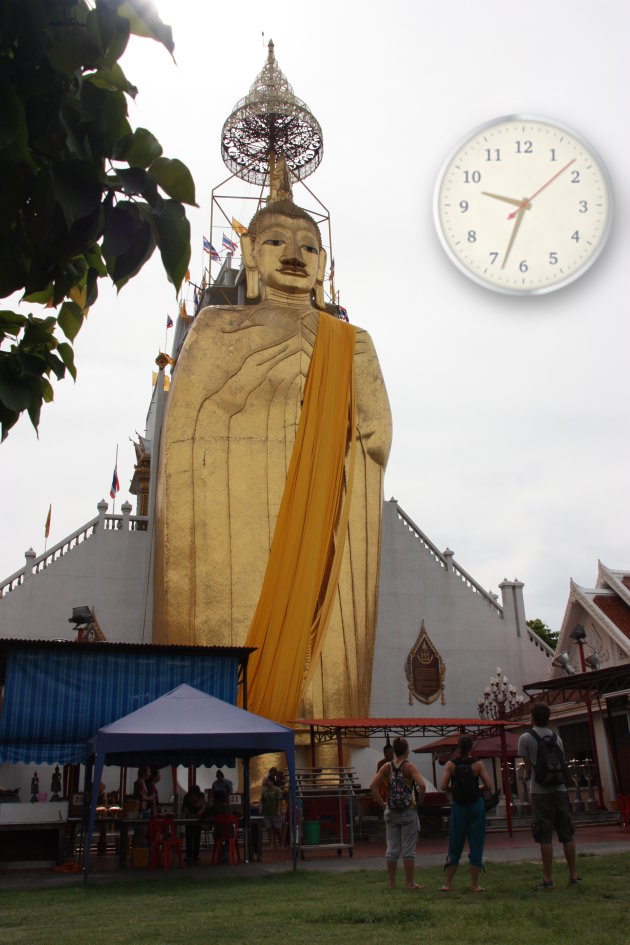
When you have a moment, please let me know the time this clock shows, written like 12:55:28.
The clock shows 9:33:08
